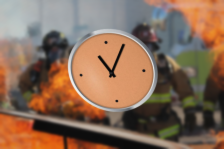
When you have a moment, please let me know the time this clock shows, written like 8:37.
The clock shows 11:05
